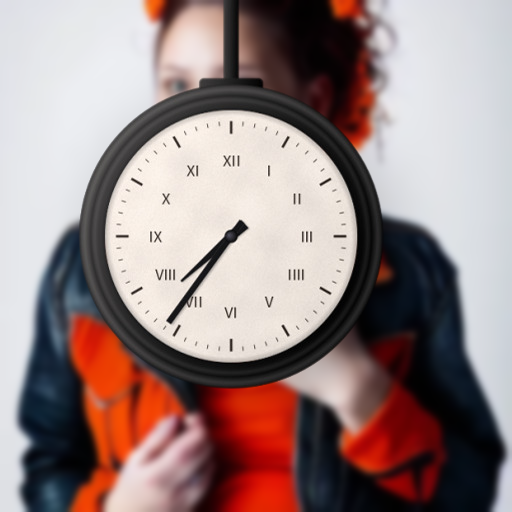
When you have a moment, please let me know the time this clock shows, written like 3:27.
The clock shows 7:36
